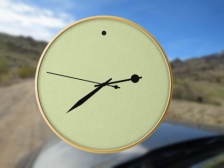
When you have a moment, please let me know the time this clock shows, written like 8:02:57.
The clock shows 2:38:47
